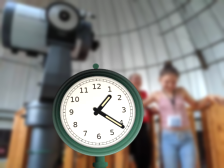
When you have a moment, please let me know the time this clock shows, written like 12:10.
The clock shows 1:21
